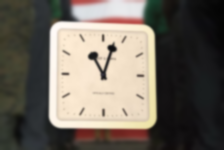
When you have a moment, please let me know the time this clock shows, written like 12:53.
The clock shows 11:03
